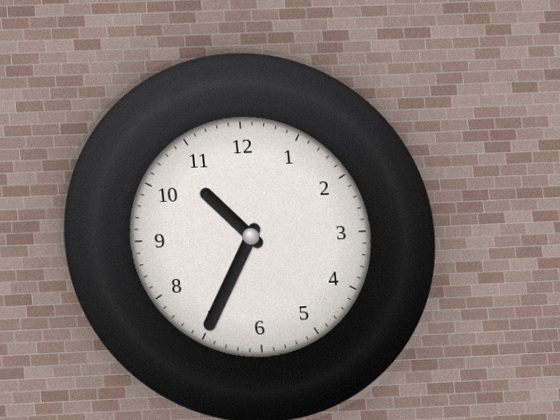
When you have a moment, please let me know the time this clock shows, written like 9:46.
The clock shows 10:35
